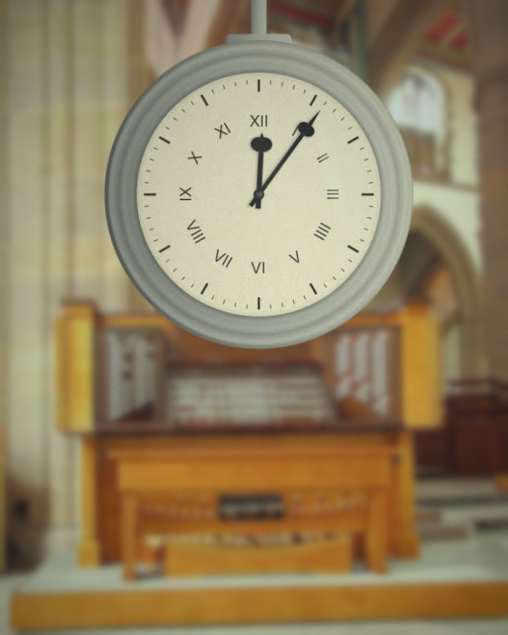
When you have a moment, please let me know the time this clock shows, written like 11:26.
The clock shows 12:06
